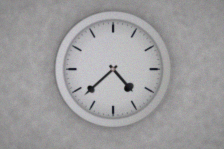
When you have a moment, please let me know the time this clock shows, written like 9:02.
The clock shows 4:38
